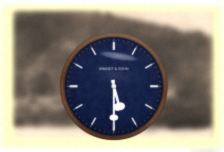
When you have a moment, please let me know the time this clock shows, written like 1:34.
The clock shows 5:30
